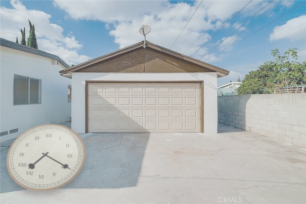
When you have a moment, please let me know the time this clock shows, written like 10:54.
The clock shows 7:20
